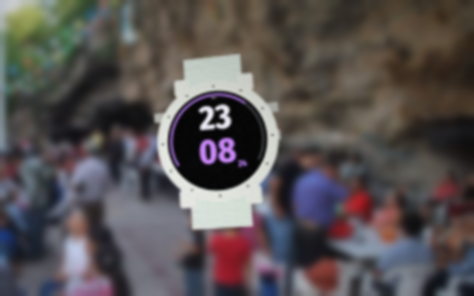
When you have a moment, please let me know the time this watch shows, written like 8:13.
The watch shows 23:08
